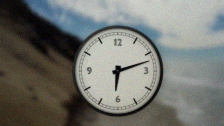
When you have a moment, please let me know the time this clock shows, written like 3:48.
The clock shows 6:12
